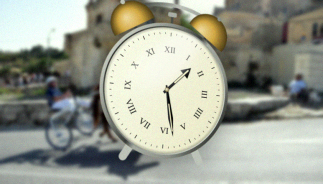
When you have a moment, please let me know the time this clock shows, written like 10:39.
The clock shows 1:28
